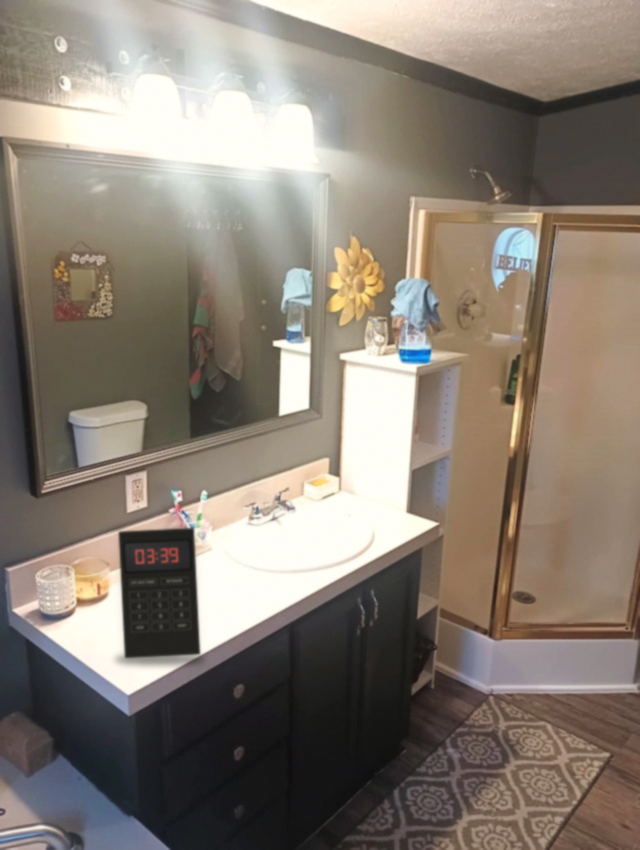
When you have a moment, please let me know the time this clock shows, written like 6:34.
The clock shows 3:39
